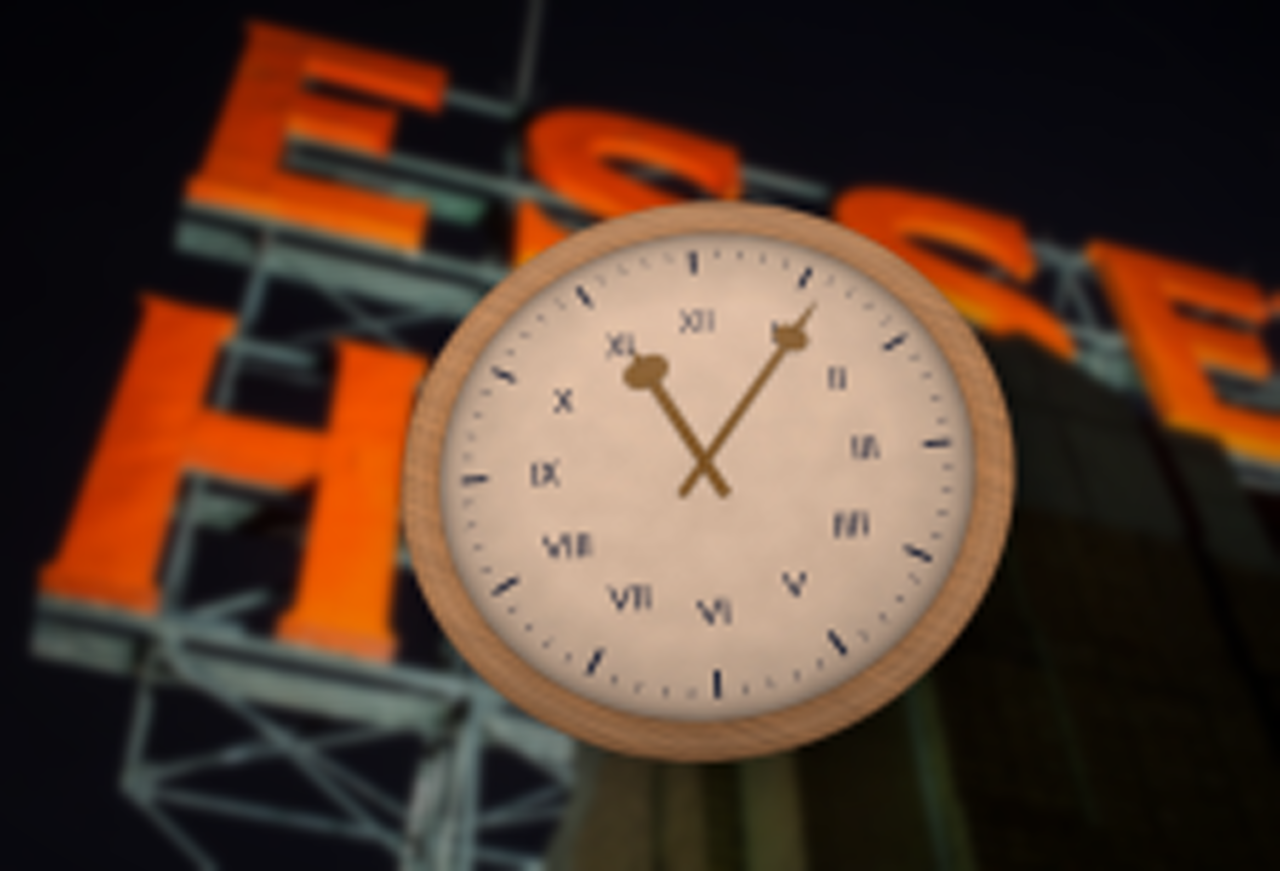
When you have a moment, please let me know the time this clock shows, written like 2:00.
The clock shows 11:06
